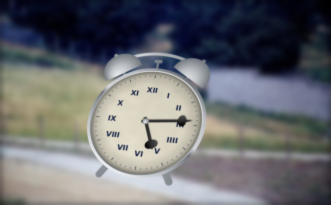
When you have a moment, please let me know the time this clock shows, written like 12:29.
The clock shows 5:14
